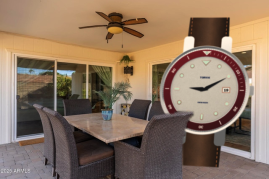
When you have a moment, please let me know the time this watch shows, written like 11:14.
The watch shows 9:10
